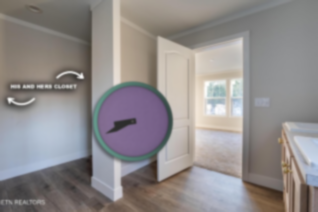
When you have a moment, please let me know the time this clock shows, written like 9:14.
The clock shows 8:41
